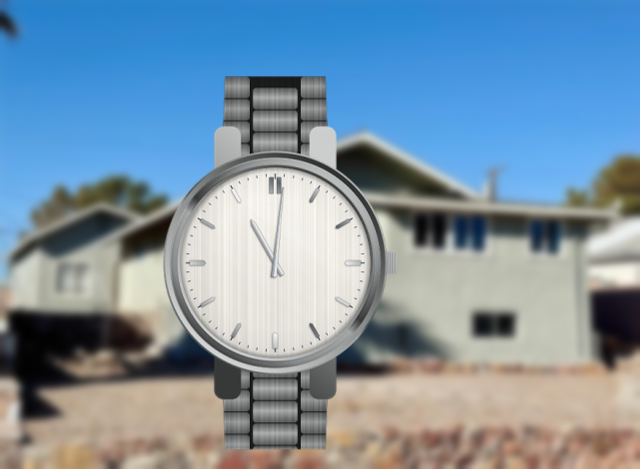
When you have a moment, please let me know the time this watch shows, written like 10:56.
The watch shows 11:01
